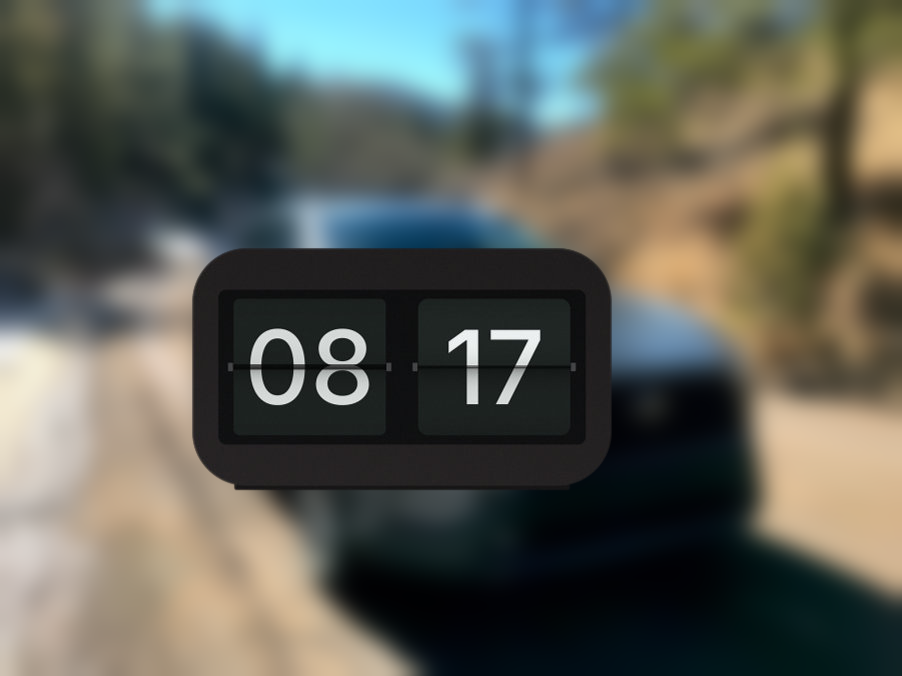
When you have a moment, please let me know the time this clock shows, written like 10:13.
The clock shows 8:17
